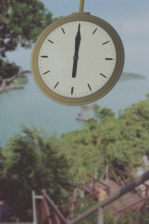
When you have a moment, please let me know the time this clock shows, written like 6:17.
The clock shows 6:00
